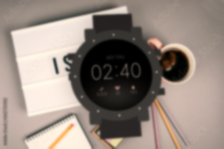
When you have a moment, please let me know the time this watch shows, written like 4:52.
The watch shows 2:40
